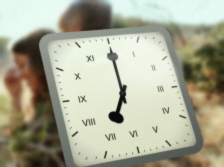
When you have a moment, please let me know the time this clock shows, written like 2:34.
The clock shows 7:00
